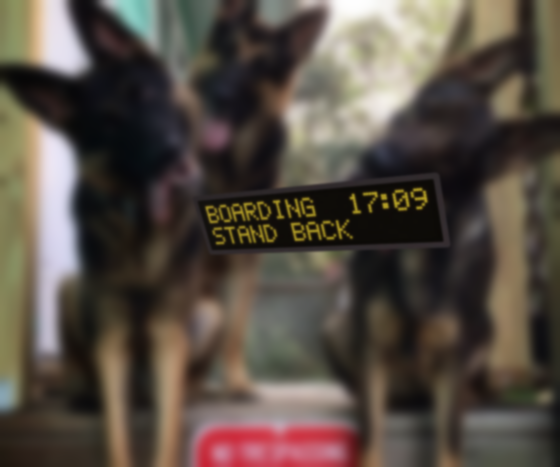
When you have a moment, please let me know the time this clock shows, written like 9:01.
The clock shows 17:09
